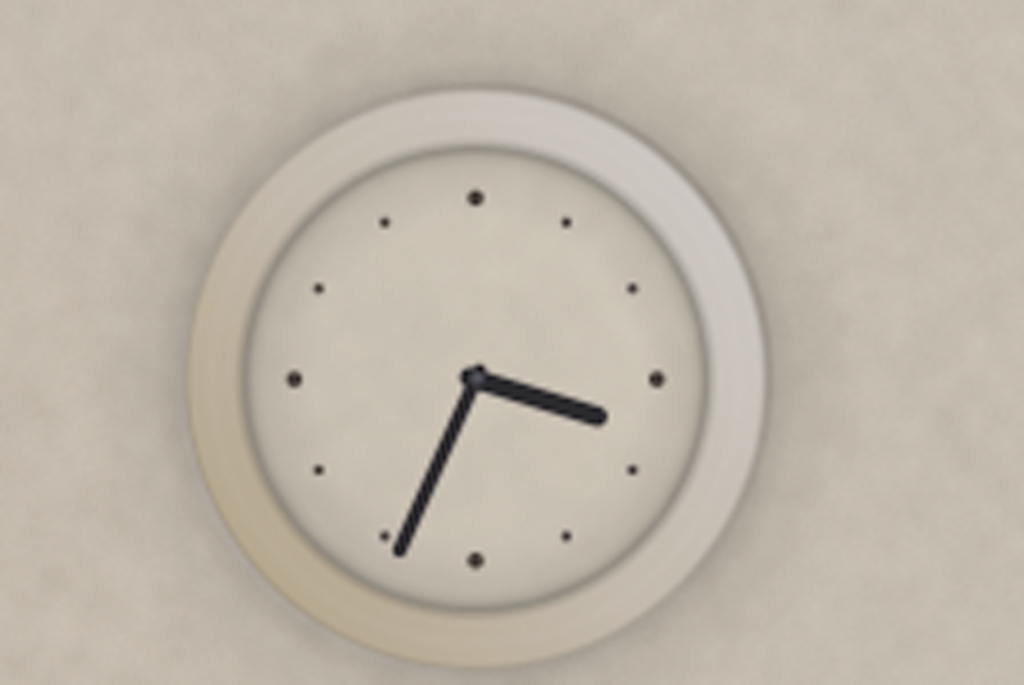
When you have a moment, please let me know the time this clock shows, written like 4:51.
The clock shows 3:34
